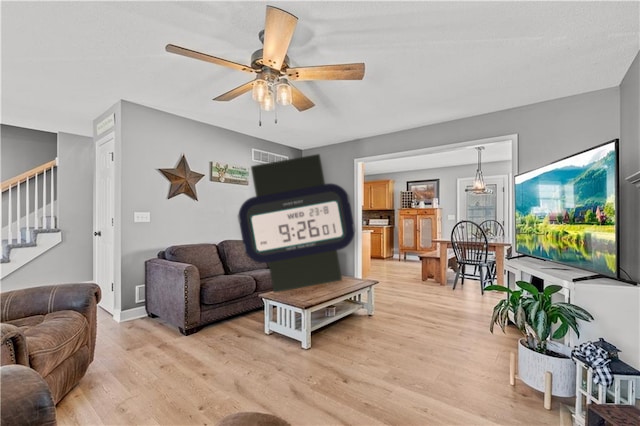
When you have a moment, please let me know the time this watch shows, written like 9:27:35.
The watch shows 9:26:01
